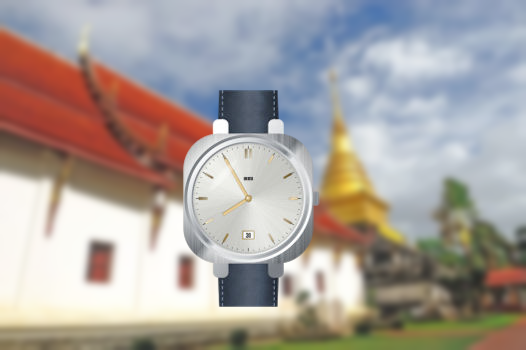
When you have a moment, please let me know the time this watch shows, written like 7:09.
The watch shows 7:55
